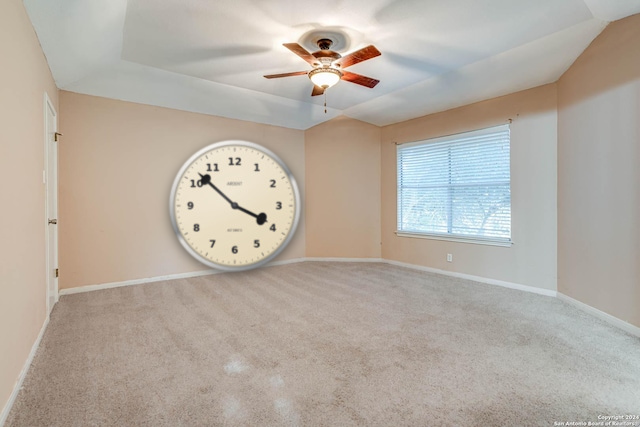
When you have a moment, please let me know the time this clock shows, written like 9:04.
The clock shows 3:52
